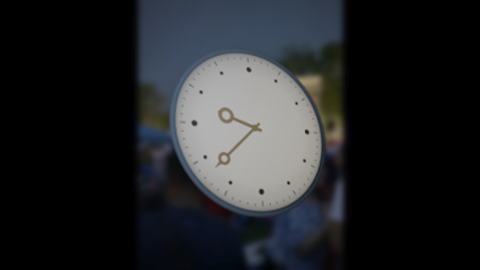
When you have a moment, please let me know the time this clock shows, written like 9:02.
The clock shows 9:38
